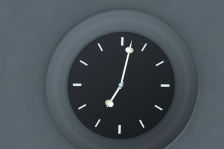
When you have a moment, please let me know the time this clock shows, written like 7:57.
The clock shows 7:02
